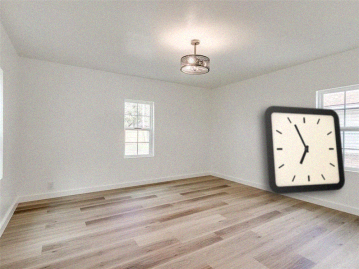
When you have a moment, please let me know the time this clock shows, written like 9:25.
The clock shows 6:56
